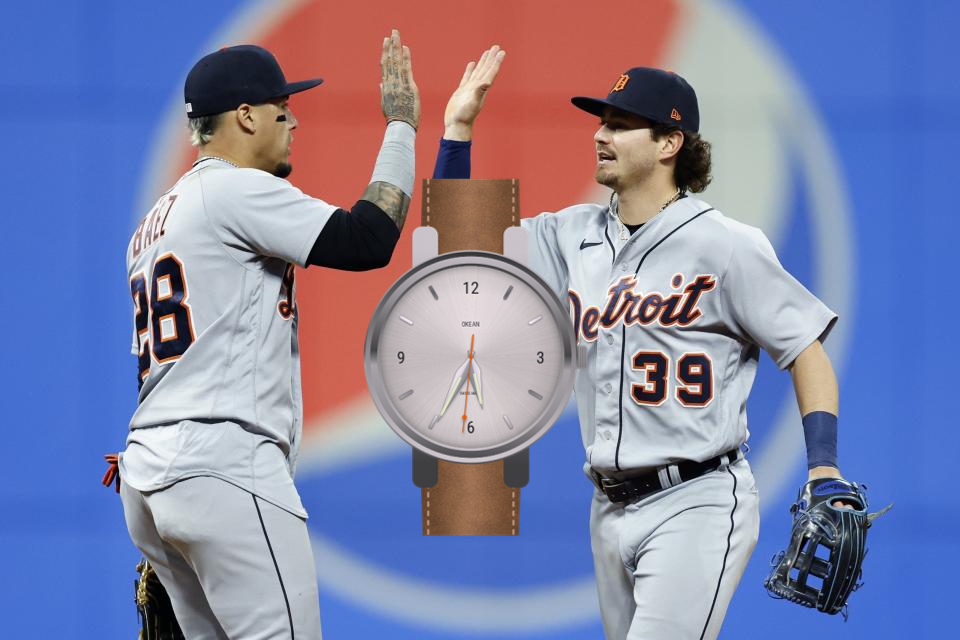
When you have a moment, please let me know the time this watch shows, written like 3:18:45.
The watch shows 5:34:31
